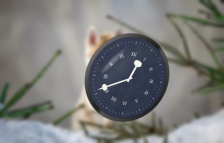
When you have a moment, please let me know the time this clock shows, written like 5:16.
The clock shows 12:41
